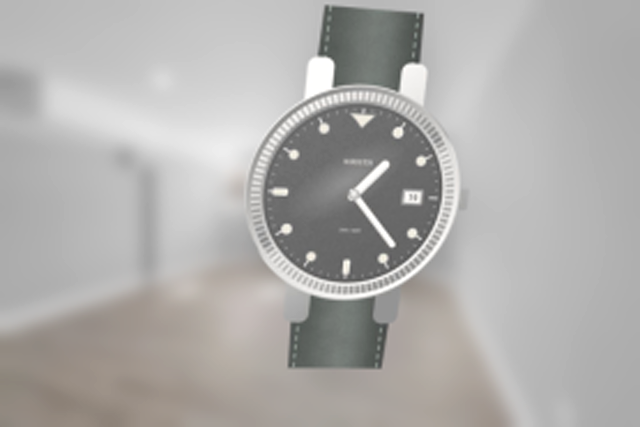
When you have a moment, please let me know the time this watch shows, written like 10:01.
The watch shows 1:23
